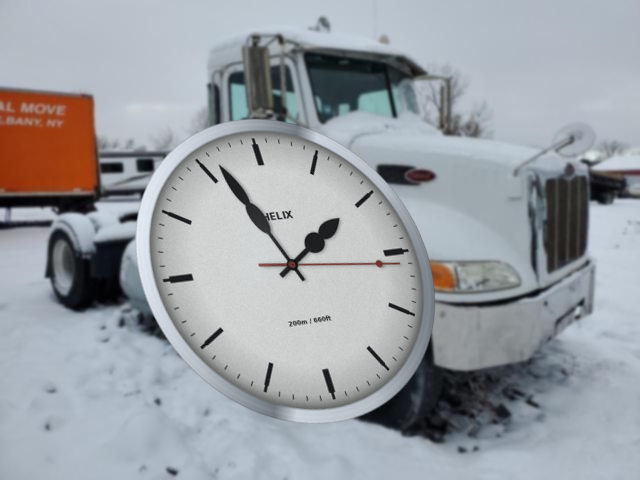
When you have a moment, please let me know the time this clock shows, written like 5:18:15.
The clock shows 1:56:16
